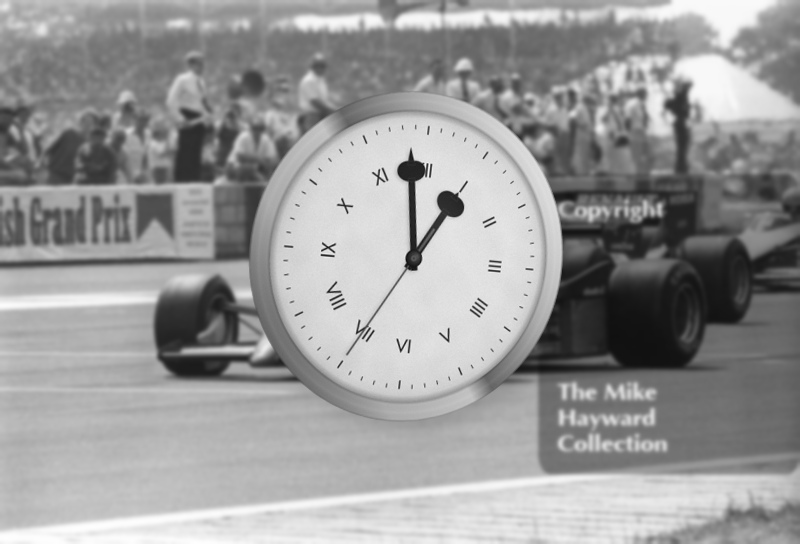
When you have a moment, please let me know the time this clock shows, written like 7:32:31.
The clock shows 12:58:35
